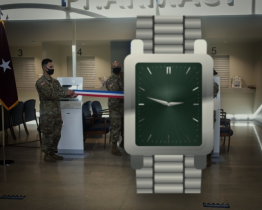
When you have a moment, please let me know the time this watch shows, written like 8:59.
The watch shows 2:48
